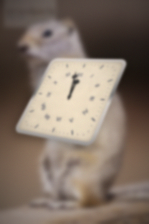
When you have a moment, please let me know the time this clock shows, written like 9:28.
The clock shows 11:58
